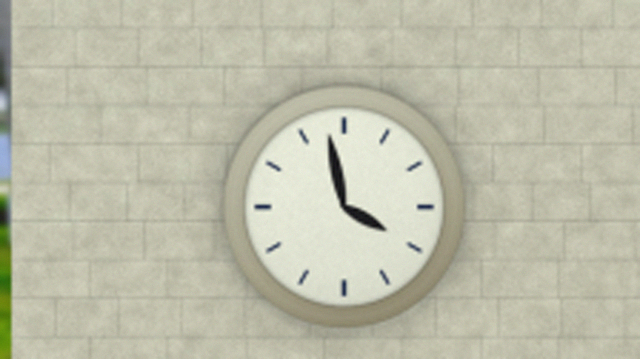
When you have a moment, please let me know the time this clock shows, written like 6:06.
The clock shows 3:58
